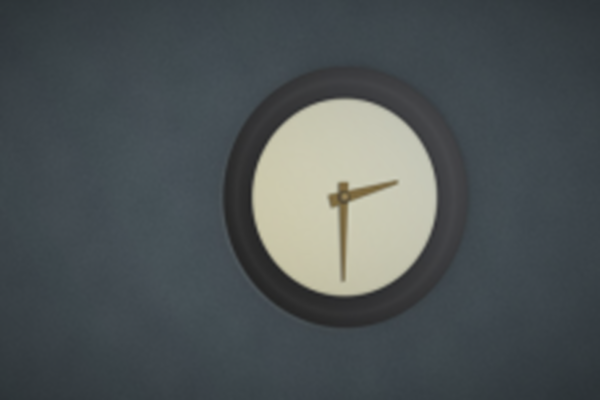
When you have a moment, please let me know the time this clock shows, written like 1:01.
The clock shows 2:30
